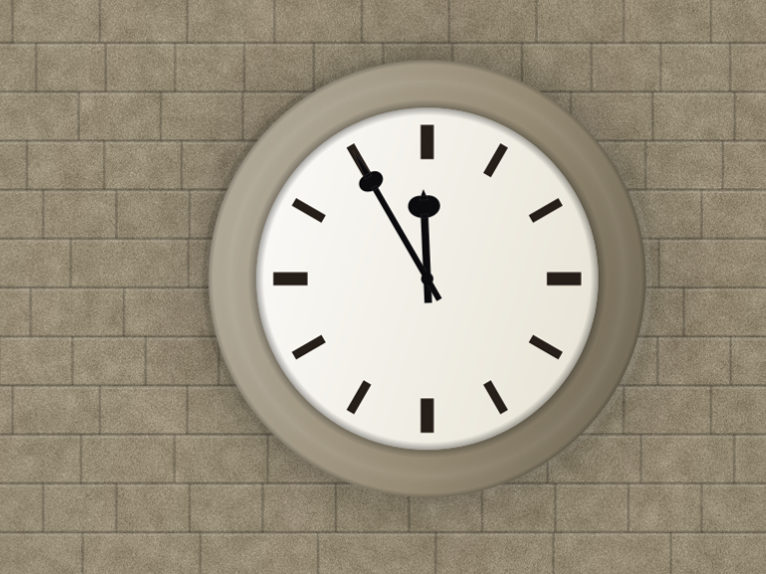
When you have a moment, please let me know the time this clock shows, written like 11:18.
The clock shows 11:55
